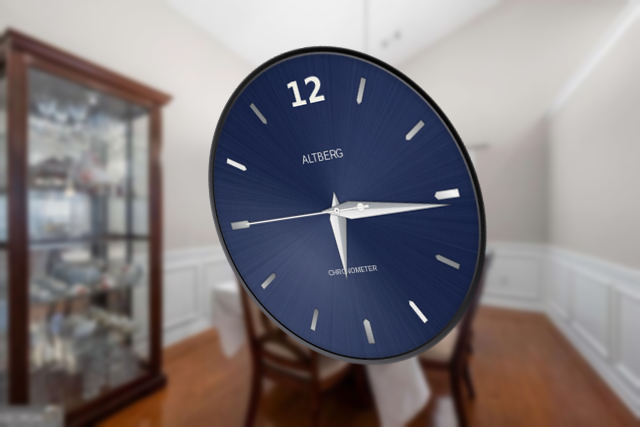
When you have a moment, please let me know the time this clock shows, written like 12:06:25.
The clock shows 6:15:45
